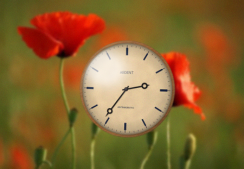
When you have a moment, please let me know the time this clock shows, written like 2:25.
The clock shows 2:36
